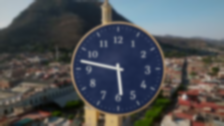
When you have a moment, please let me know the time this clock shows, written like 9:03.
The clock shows 5:47
